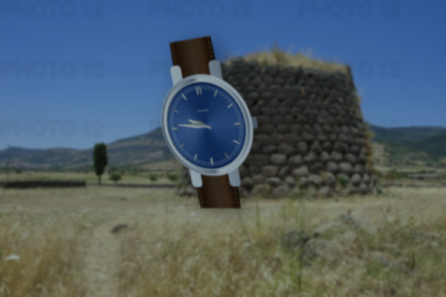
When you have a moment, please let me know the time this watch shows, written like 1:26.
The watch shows 9:46
